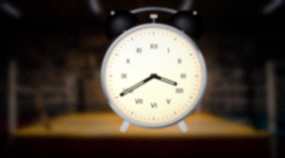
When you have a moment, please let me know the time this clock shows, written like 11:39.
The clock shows 3:40
